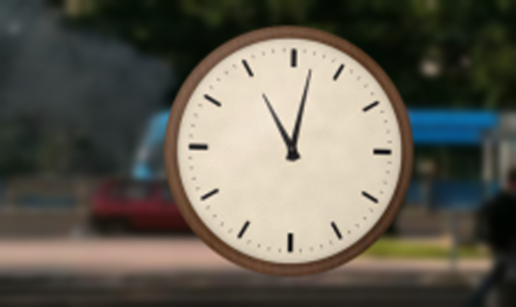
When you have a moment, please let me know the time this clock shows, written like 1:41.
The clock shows 11:02
